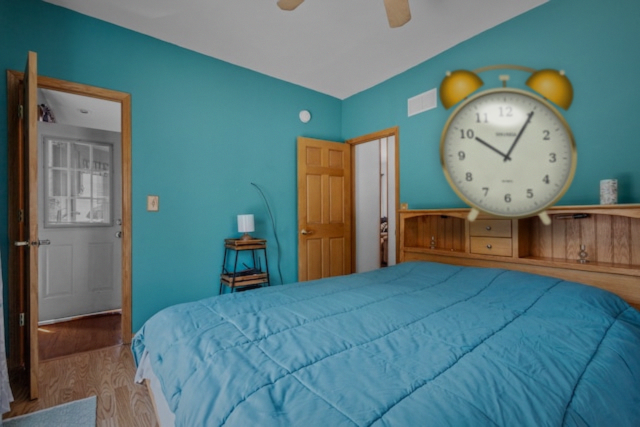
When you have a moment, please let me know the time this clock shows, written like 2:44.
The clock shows 10:05
